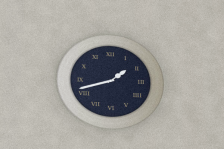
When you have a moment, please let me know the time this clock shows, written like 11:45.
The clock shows 1:42
